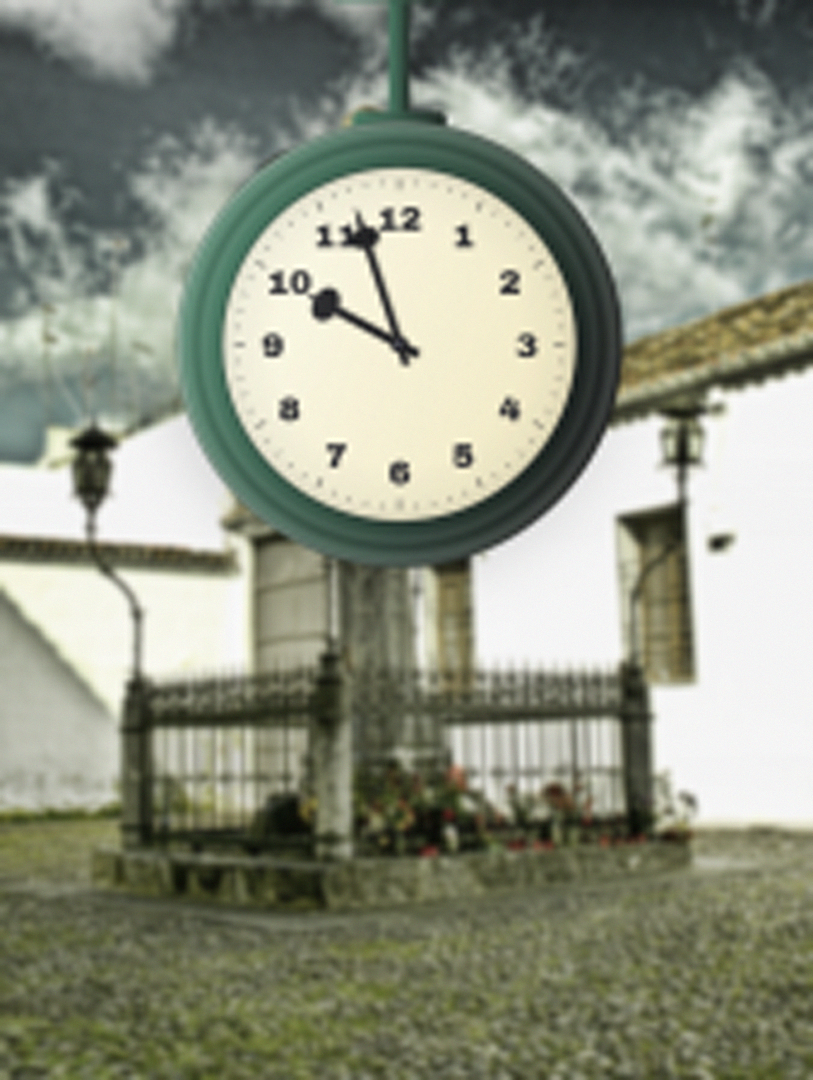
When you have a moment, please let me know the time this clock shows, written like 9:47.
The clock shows 9:57
